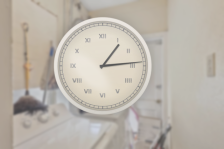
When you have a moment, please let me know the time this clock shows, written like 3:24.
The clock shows 1:14
